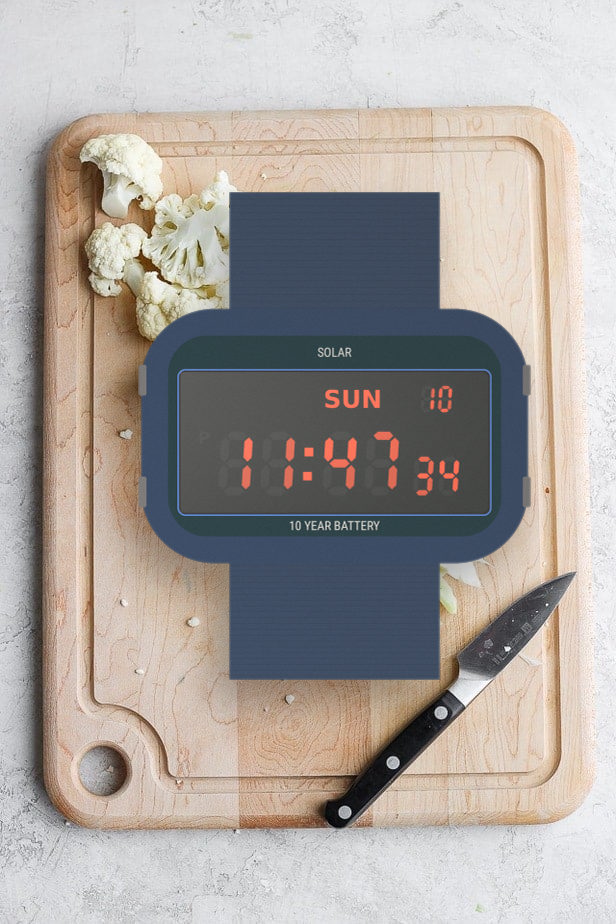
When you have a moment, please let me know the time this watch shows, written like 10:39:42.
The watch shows 11:47:34
